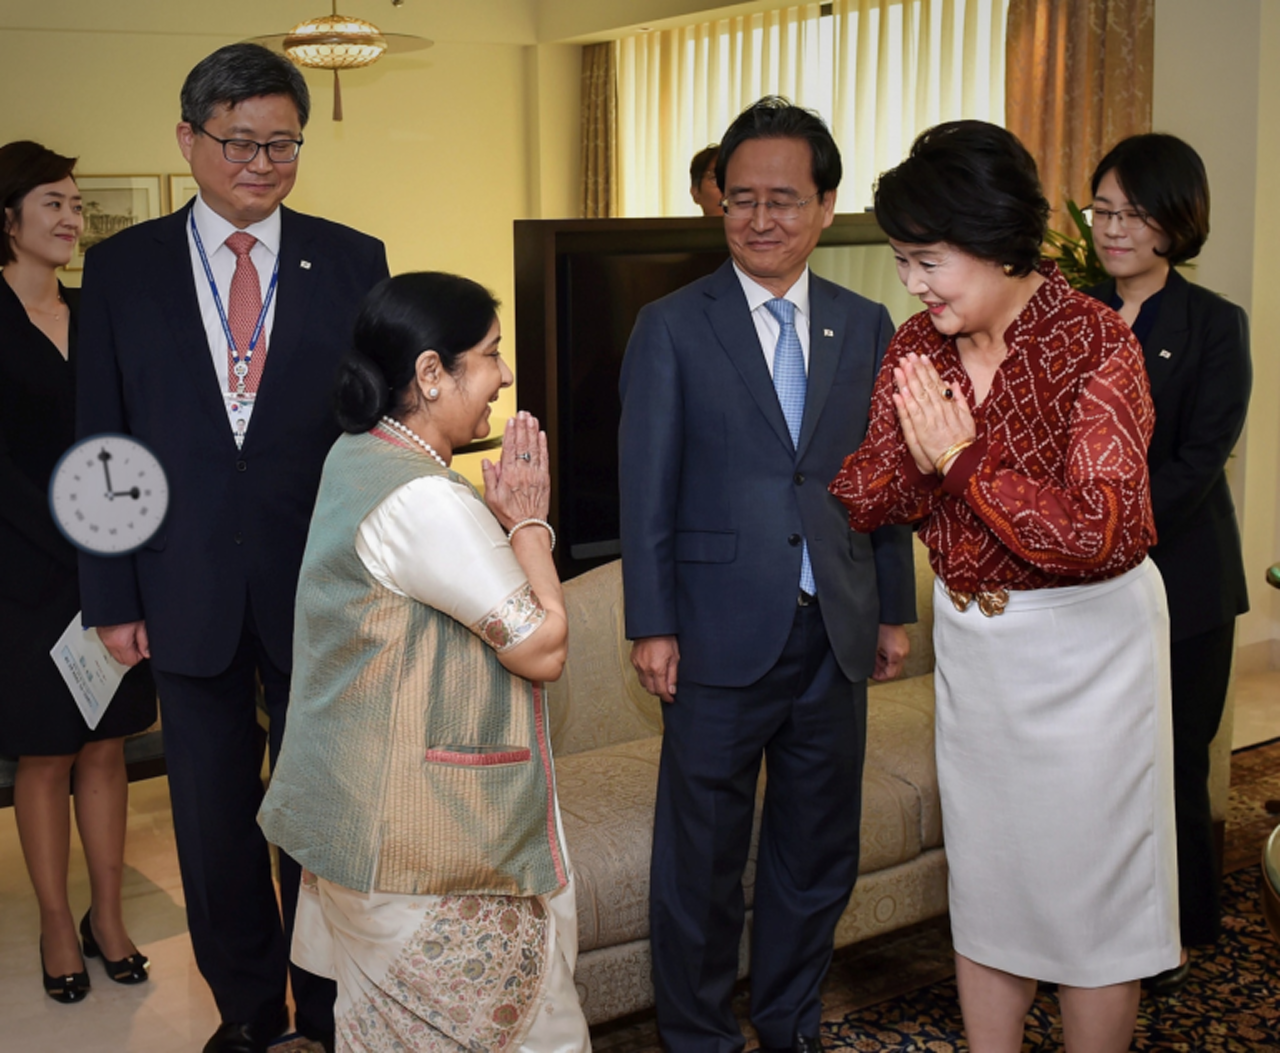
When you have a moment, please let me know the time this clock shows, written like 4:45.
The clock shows 2:59
